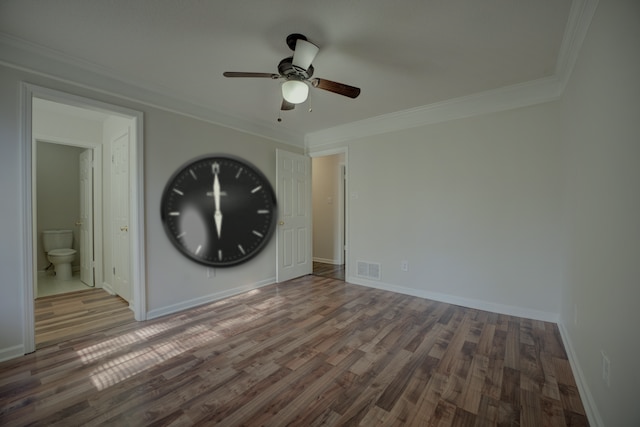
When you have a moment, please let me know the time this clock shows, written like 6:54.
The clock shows 6:00
